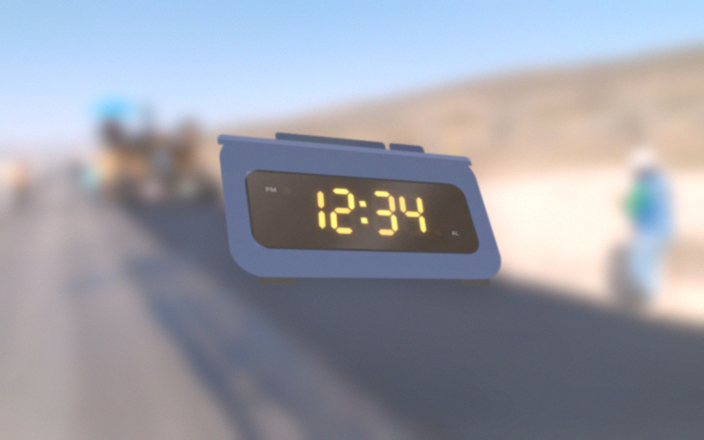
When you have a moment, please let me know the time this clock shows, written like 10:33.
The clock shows 12:34
